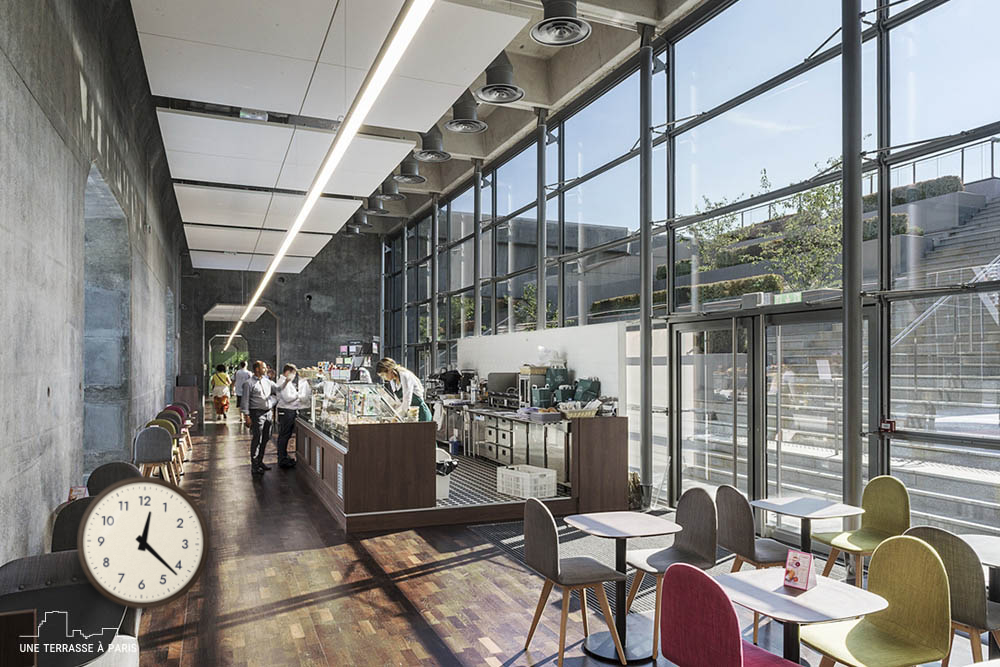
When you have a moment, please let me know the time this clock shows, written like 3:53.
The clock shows 12:22
